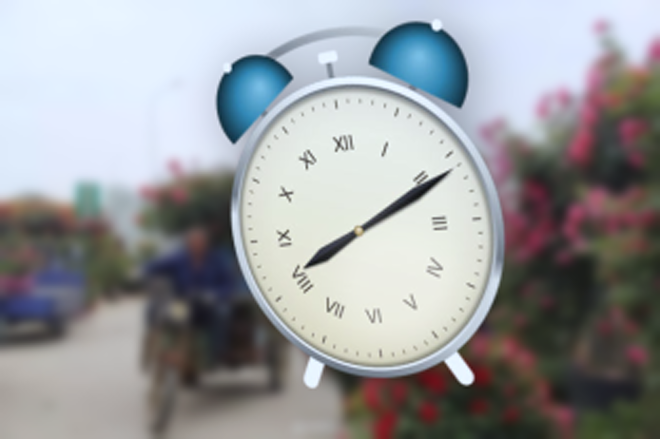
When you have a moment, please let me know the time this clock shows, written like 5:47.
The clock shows 8:11
